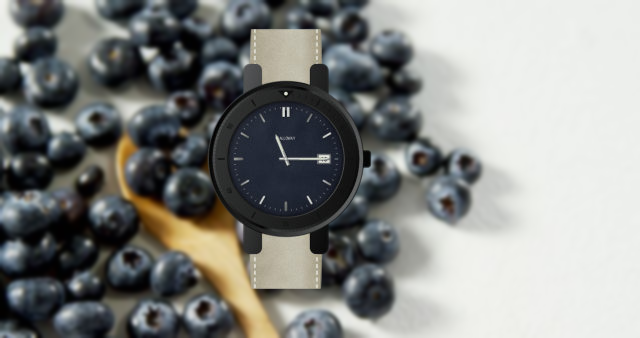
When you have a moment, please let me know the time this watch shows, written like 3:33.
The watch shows 11:15
